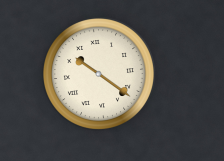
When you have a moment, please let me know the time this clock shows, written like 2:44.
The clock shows 10:22
